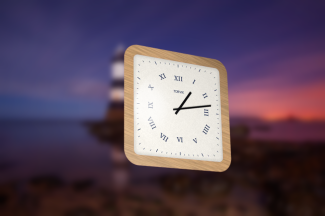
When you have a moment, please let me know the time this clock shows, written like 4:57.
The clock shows 1:13
